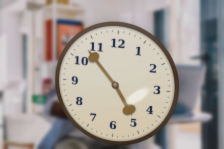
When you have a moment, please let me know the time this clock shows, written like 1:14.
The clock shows 4:53
